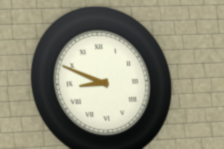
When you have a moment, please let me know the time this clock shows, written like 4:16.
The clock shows 8:49
